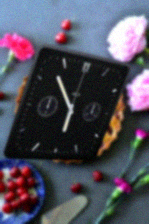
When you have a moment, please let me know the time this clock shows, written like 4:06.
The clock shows 5:53
